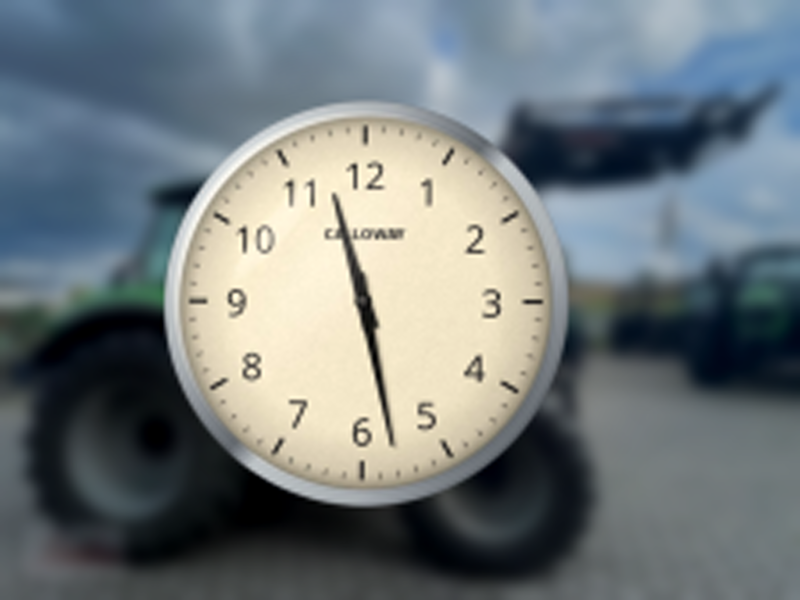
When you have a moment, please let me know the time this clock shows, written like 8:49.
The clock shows 11:28
